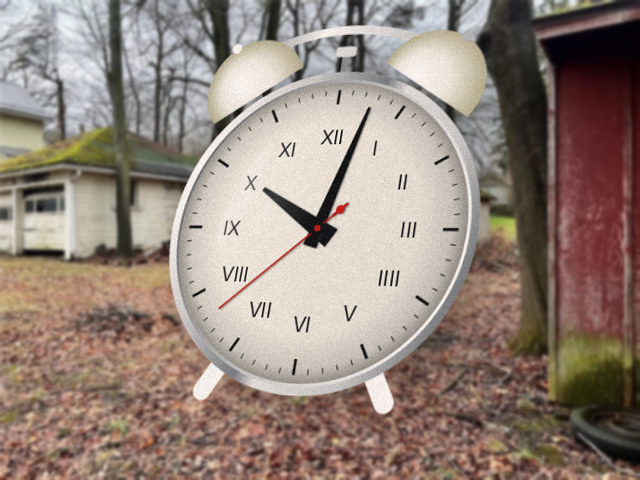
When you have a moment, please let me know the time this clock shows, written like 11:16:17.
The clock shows 10:02:38
